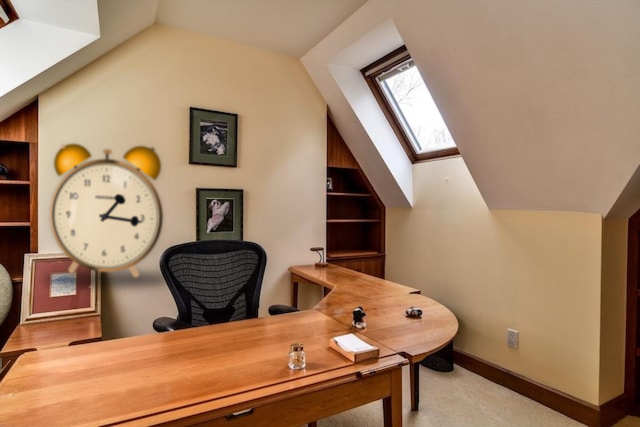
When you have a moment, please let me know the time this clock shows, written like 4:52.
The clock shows 1:16
